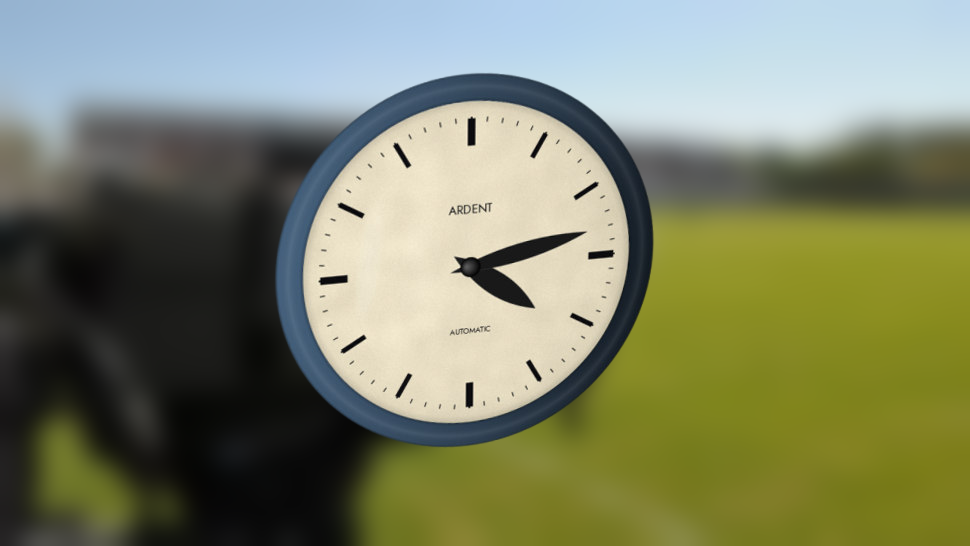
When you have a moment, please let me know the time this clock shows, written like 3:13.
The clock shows 4:13
